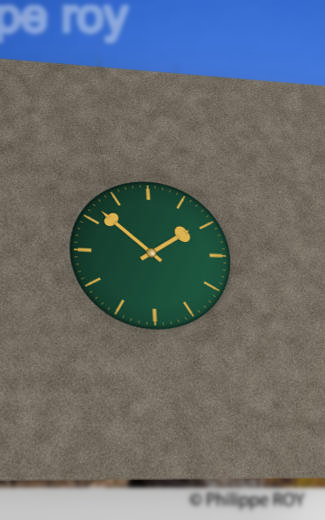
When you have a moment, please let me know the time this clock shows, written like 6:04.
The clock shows 1:52
